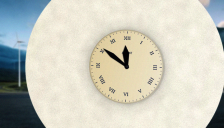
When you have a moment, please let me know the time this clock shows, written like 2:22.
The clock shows 11:51
